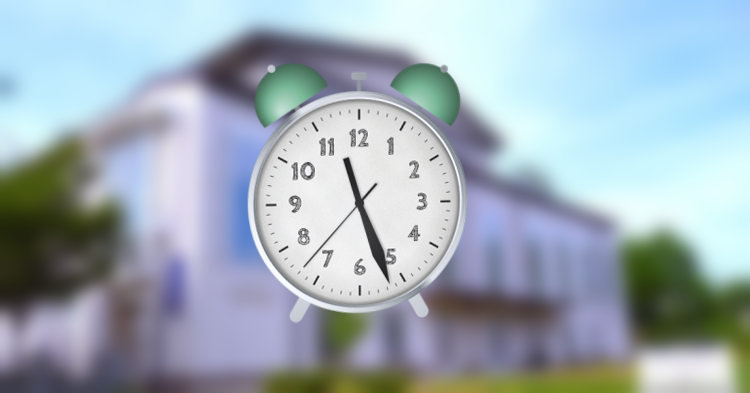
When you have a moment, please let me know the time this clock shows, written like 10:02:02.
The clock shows 11:26:37
